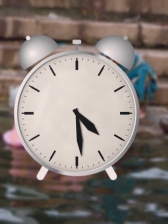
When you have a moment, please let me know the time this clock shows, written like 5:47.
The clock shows 4:29
